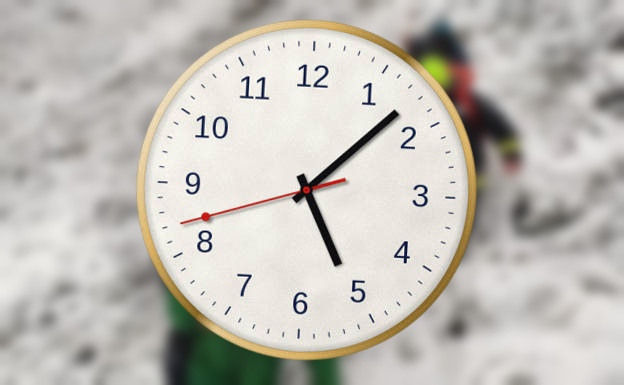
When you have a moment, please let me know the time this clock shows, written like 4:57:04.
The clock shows 5:07:42
